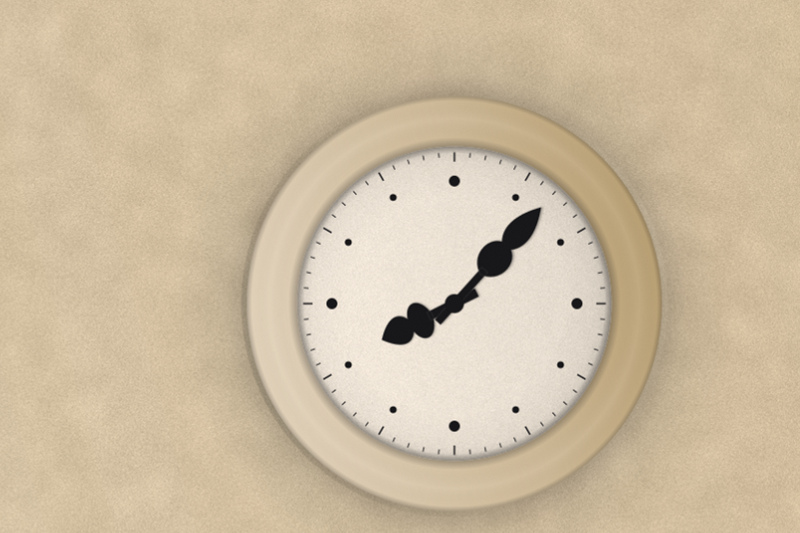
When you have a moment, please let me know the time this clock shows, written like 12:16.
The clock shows 8:07
